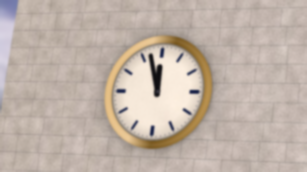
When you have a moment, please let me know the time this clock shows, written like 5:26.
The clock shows 11:57
